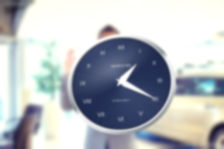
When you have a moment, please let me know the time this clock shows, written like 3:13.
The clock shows 1:20
